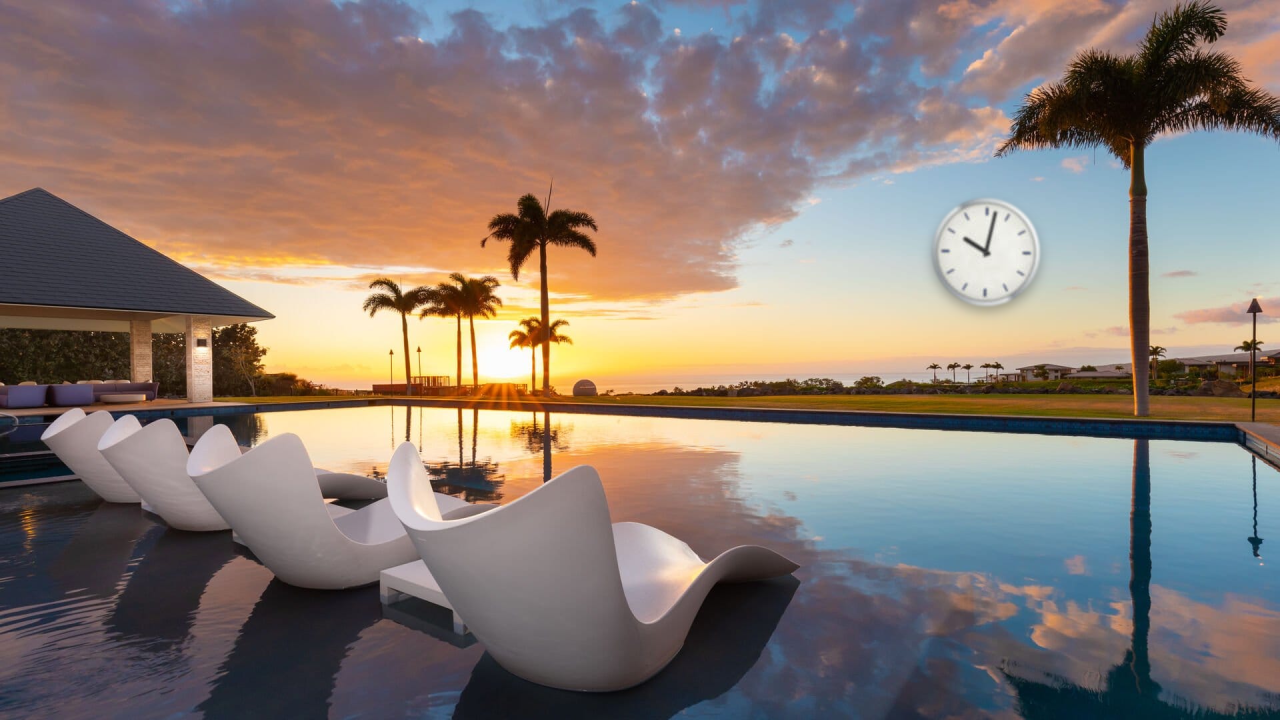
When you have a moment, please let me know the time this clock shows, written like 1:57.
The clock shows 10:02
